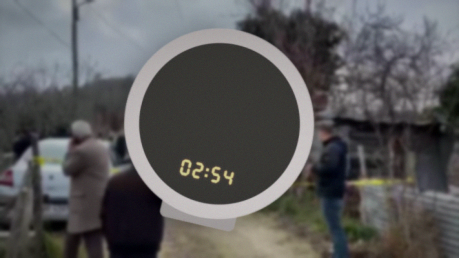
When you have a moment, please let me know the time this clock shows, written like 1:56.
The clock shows 2:54
